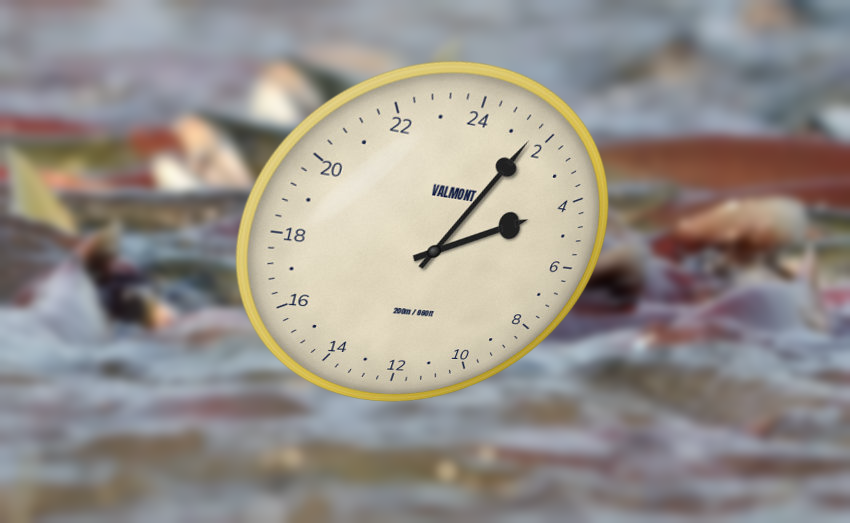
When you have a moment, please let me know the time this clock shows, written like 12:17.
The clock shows 4:04
